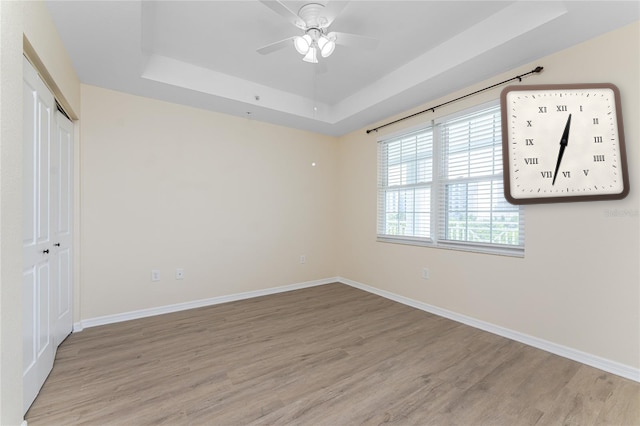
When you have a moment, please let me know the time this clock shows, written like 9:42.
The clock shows 12:33
